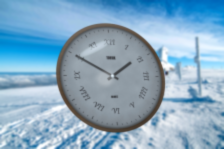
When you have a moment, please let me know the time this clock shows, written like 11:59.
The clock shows 1:50
